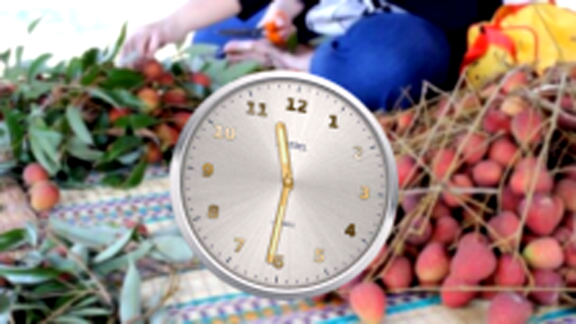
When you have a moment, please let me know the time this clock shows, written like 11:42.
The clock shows 11:31
